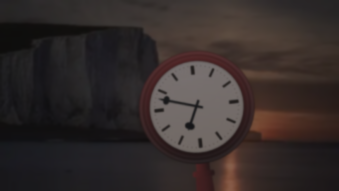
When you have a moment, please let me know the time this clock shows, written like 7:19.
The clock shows 6:48
